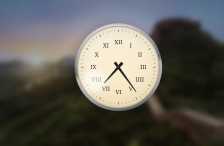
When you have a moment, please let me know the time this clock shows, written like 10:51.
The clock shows 7:24
